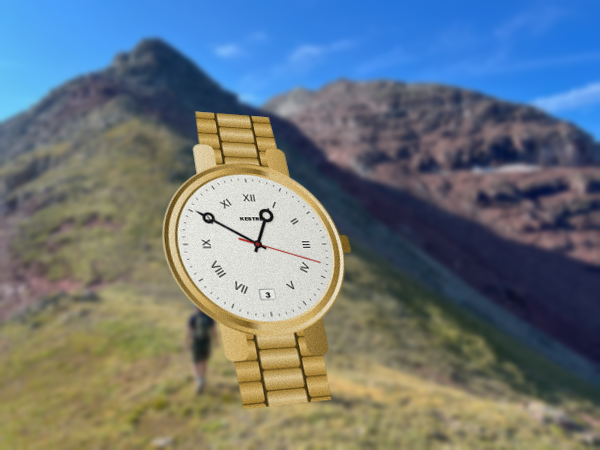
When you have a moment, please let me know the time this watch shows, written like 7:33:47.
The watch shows 12:50:18
